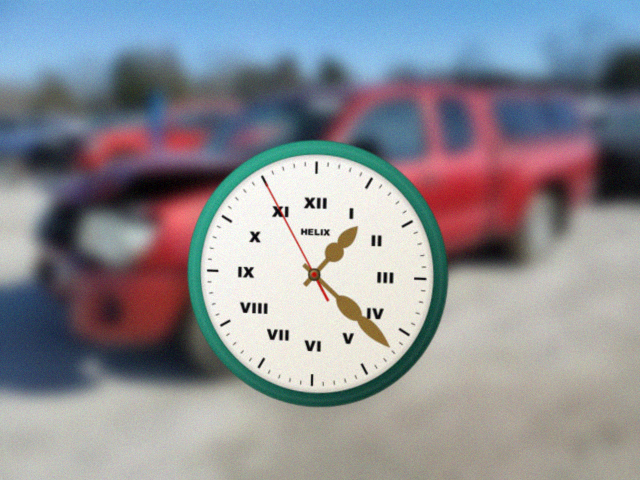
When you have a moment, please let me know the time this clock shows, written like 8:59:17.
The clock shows 1:21:55
